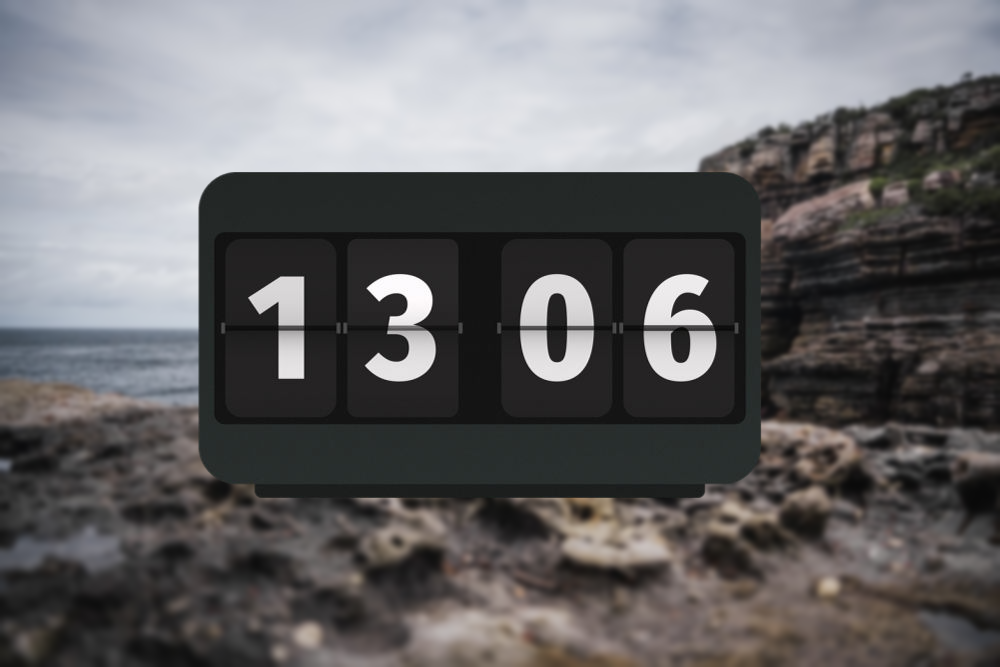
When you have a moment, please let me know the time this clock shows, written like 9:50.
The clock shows 13:06
